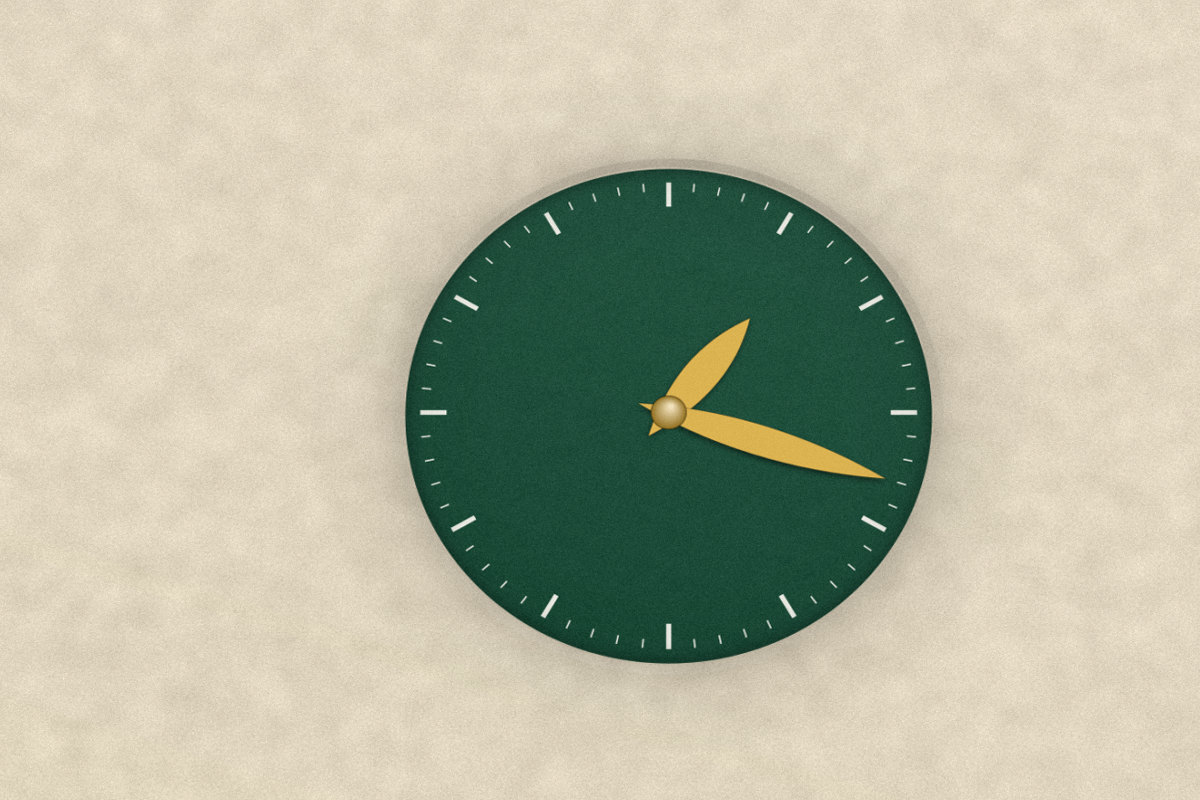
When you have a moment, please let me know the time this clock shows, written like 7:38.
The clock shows 1:18
